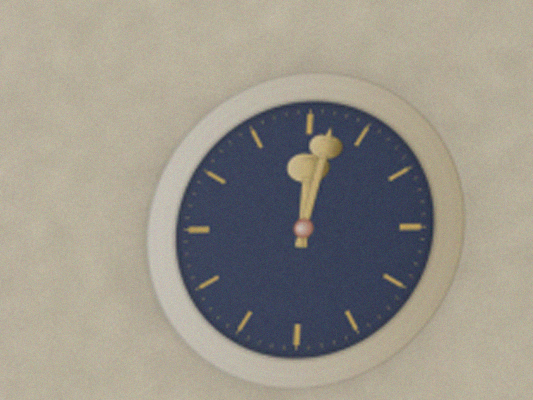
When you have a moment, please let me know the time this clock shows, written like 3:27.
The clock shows 12:02
